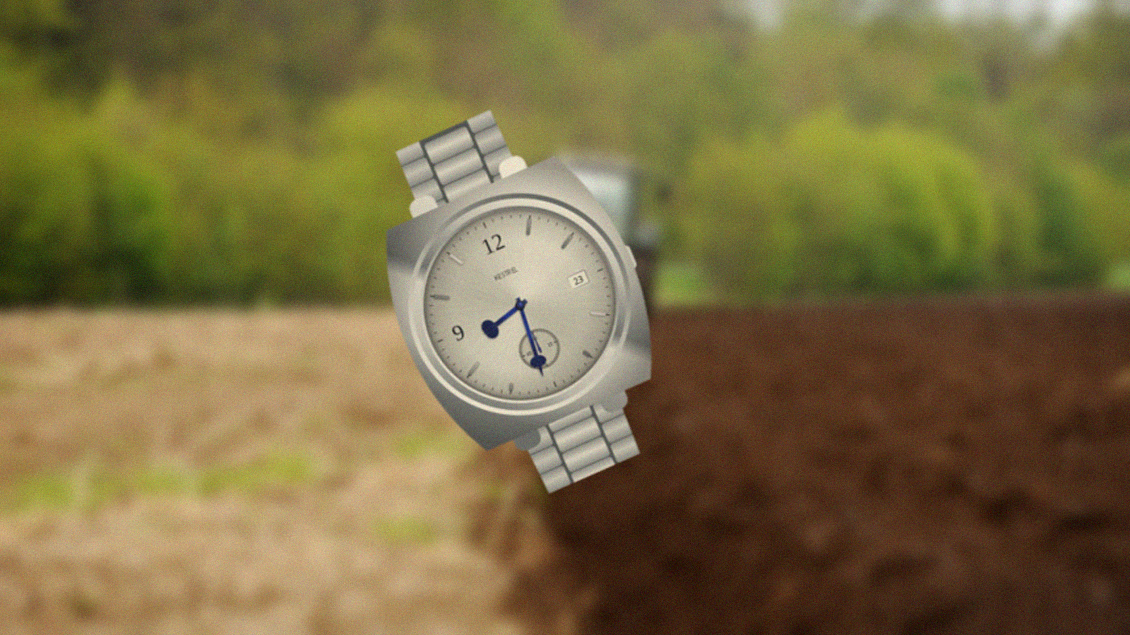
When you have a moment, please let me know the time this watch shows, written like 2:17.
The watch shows 8:31
